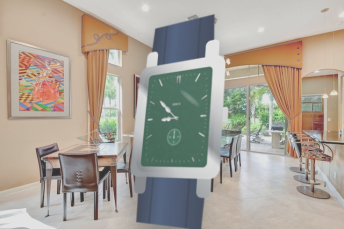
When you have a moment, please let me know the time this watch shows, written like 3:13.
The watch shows 8:52
